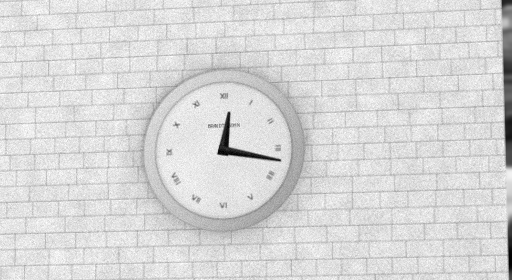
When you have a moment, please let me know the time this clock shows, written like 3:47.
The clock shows 12:17
